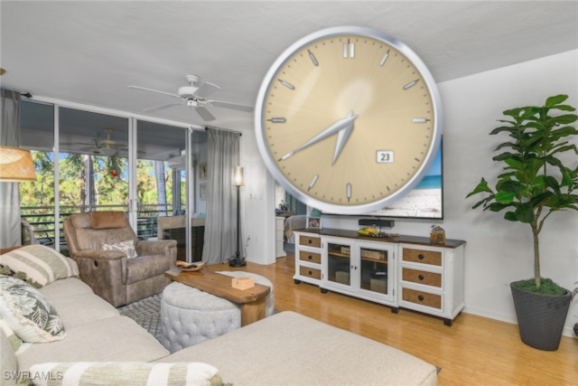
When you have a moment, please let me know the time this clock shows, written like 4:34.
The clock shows 6:40
